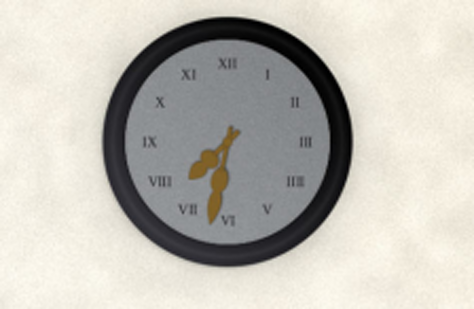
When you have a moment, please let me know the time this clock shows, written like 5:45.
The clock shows 7:32
